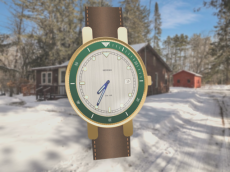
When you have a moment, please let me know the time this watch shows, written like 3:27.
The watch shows 7:35
